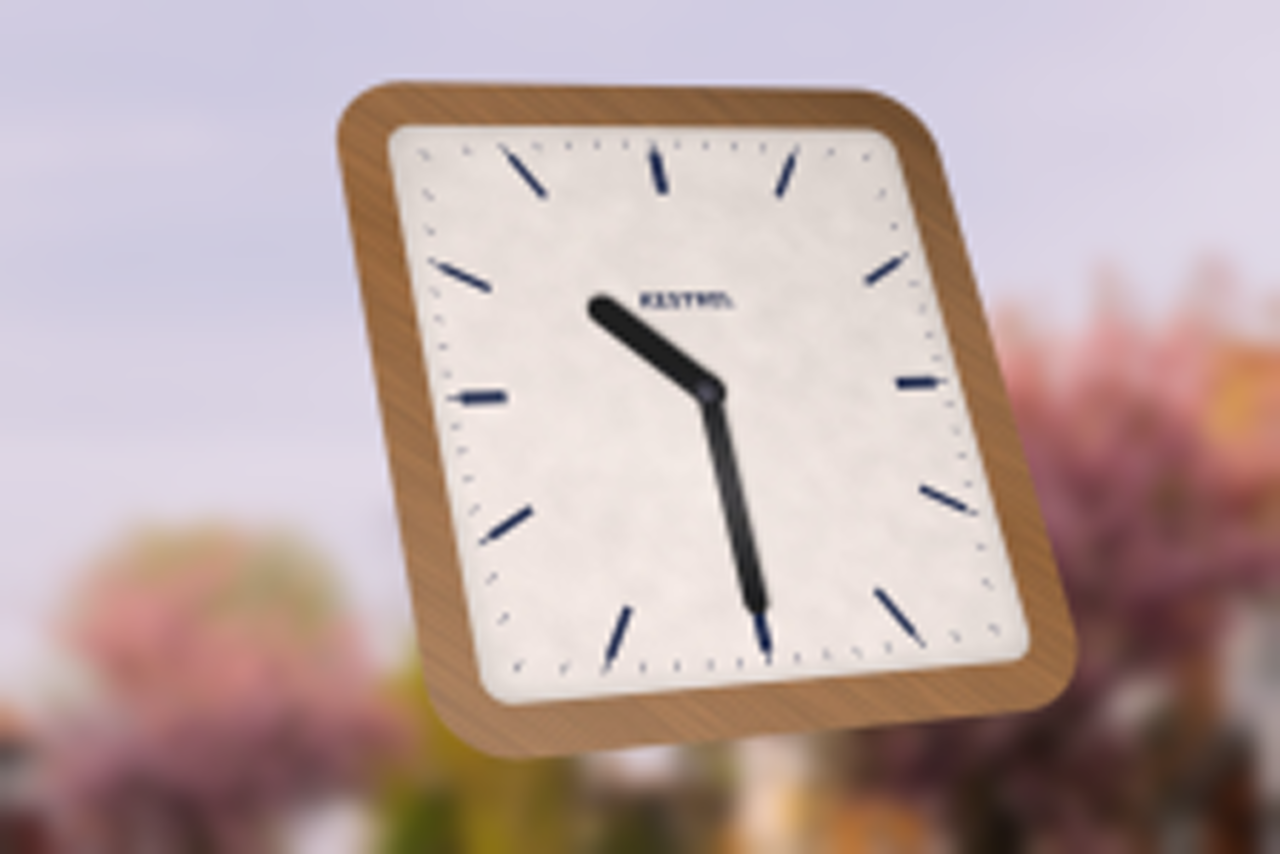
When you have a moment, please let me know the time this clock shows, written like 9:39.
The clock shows 10:30
